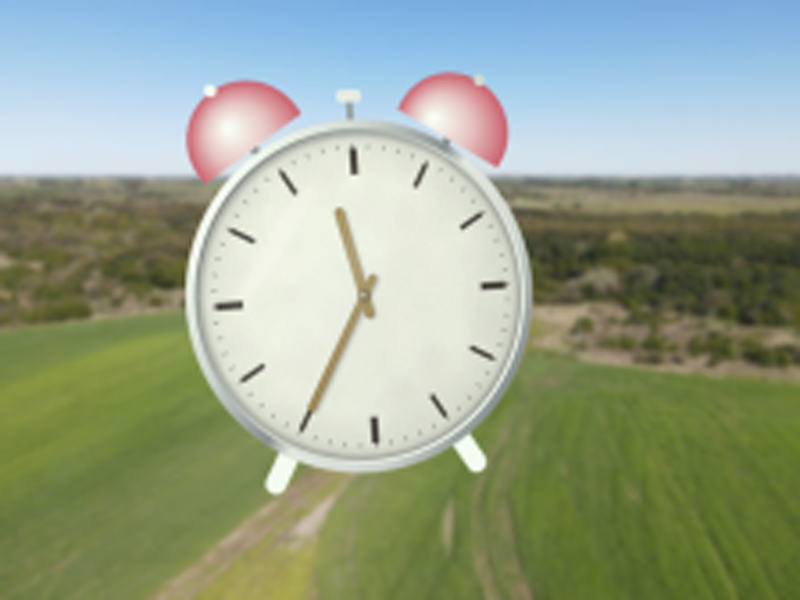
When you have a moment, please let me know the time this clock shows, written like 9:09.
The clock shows 11:35
